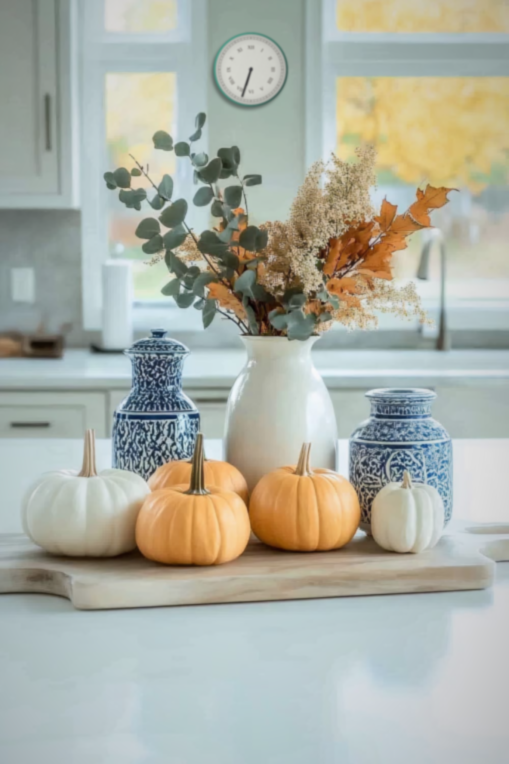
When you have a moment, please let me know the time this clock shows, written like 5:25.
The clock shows 6:33
